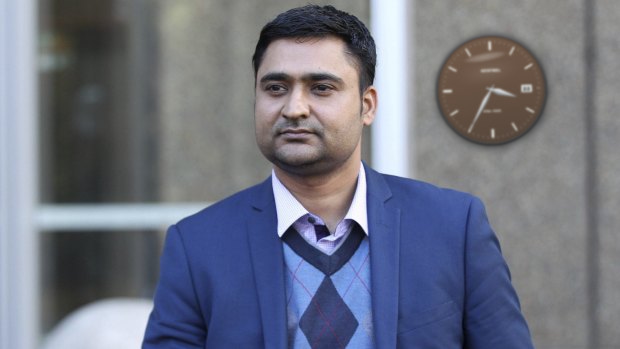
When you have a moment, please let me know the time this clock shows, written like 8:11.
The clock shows 3:35
